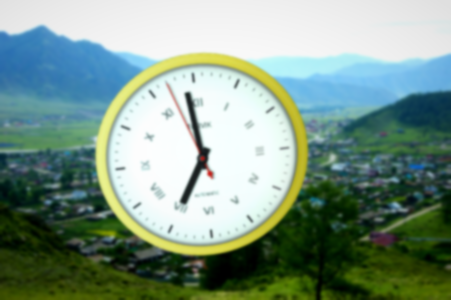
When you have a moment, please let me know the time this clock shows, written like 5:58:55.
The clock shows 6:58:57
